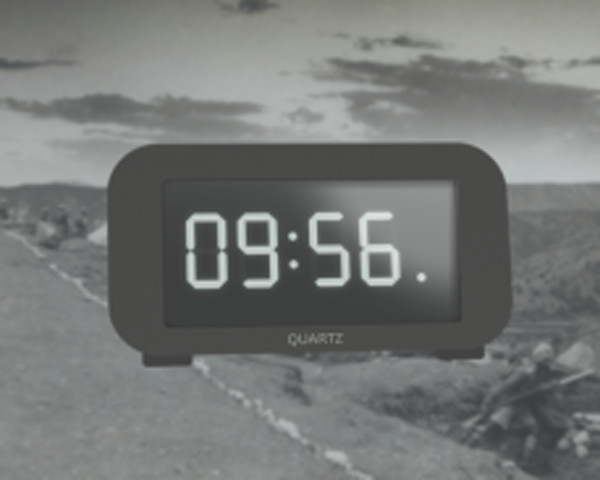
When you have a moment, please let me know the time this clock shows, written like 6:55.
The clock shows 9:56
